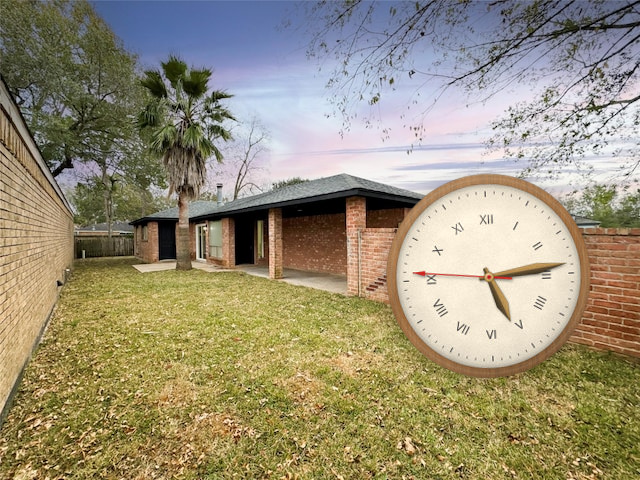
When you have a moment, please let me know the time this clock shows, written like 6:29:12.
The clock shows 5:13:46
